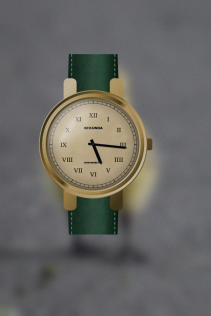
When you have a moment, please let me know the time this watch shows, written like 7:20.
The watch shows 5:16
